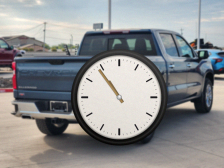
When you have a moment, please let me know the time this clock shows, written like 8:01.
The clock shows 10:54
